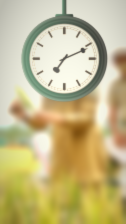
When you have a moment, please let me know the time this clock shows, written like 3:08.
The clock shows 7:11
